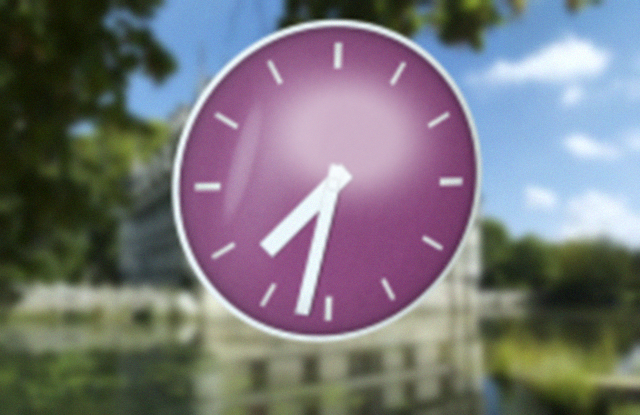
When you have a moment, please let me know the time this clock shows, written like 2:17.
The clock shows 7:32
